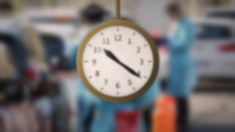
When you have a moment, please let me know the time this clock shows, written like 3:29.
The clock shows 10:21
